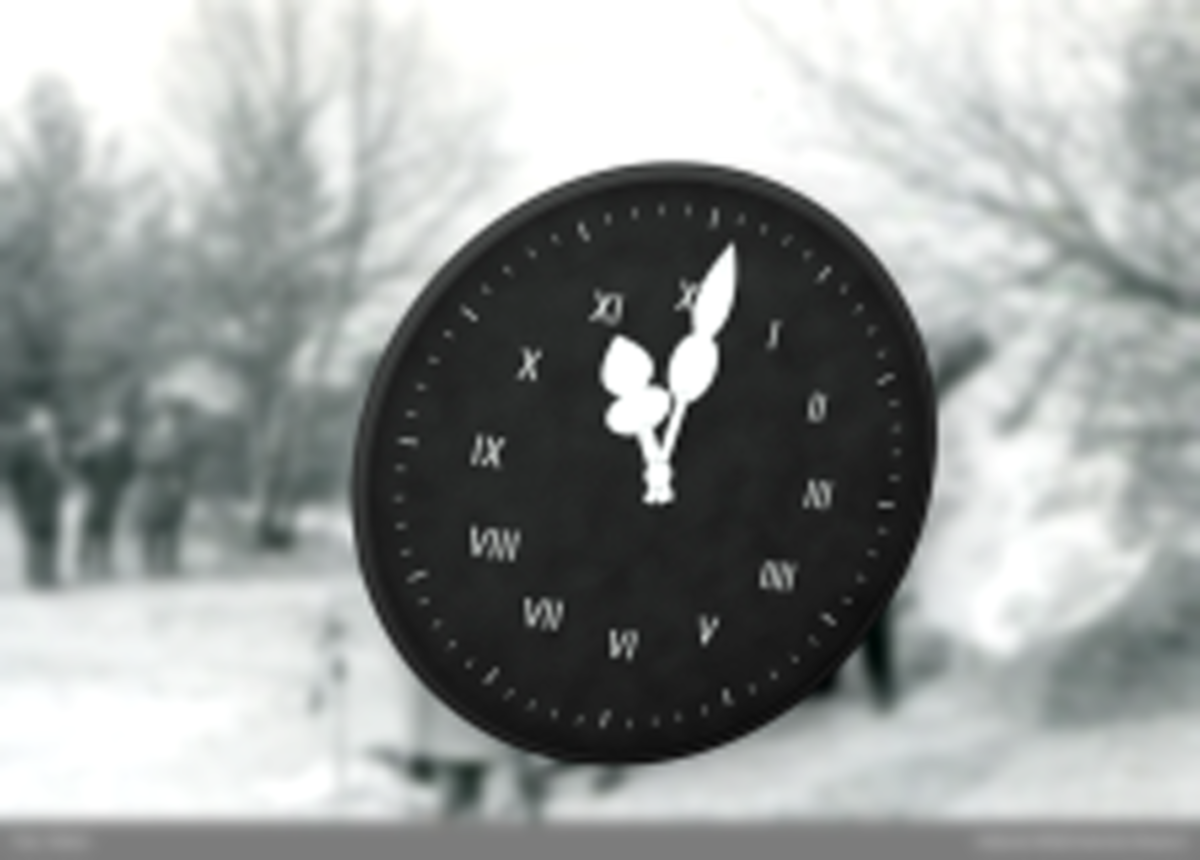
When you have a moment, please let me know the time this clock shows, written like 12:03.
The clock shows 11:01
